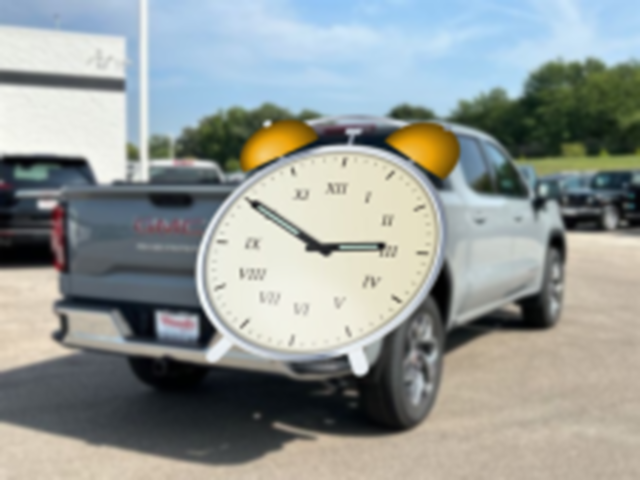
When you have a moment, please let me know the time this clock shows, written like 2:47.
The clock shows 2:50
